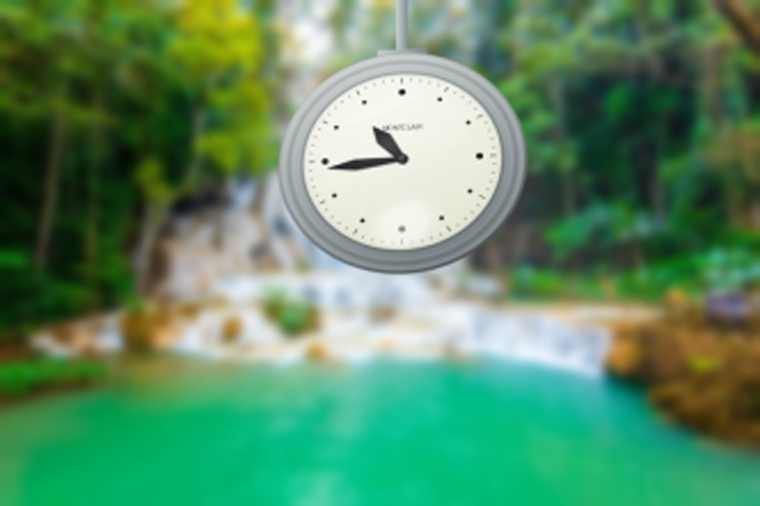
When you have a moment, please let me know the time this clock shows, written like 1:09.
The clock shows 10:44
